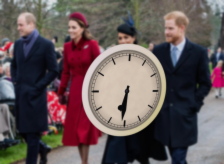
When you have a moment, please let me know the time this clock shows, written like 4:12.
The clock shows 6:31
